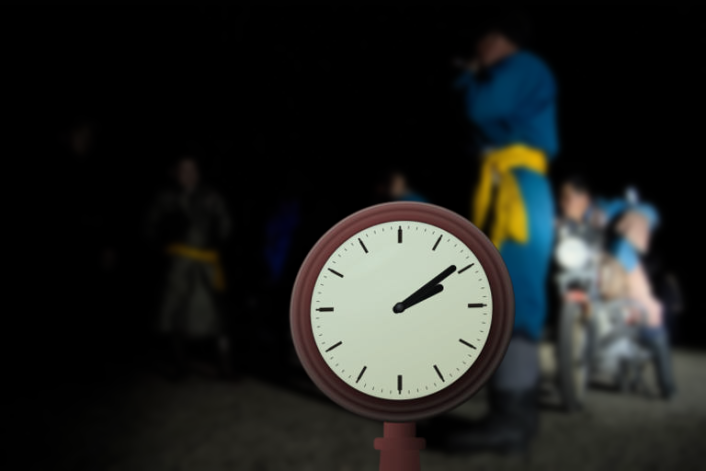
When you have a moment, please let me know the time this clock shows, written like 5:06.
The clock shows 2:09
